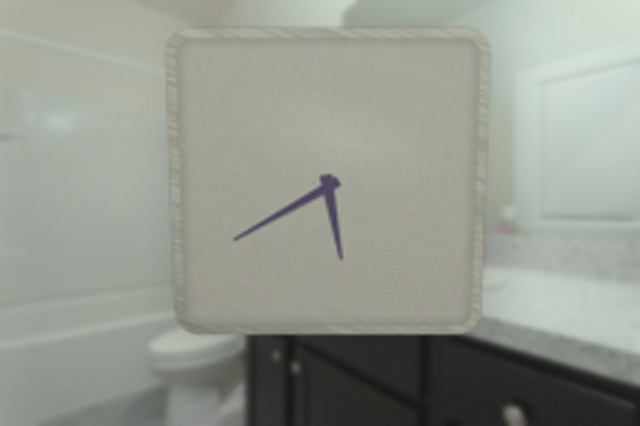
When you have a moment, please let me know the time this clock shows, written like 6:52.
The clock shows 5:40
